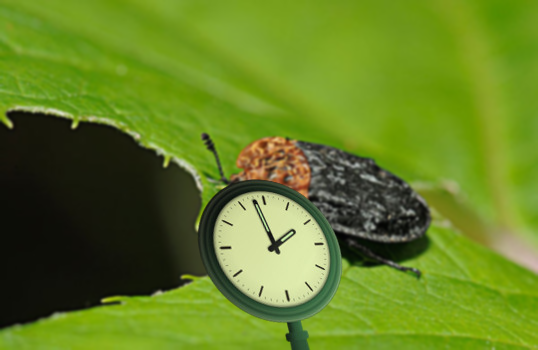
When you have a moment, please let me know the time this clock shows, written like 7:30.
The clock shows 1:58
